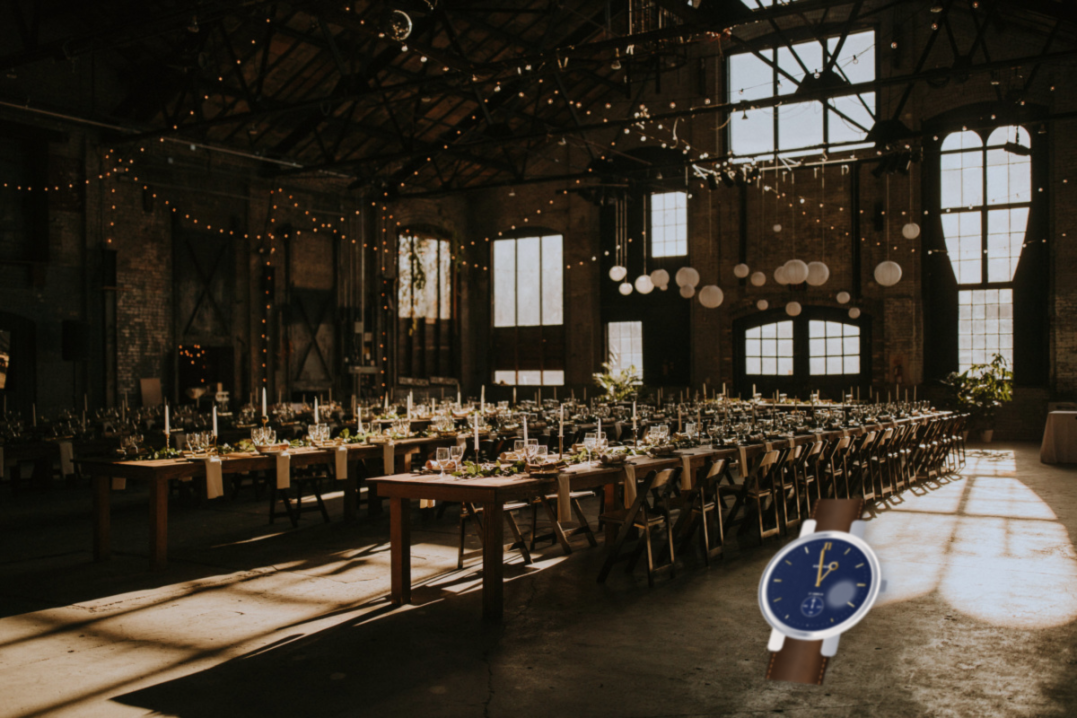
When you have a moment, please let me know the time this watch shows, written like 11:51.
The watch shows 12:59
